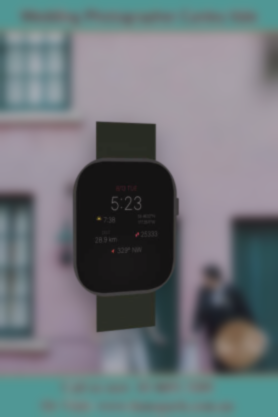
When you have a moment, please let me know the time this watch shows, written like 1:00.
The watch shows 5:23
